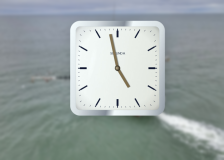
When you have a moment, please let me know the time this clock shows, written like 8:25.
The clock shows 4:58
